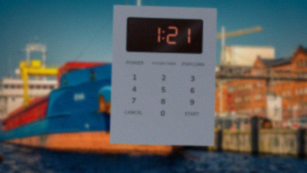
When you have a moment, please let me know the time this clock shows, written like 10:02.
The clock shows 1:21
